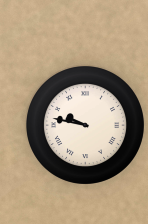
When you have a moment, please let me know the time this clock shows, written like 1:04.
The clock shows 9:47
